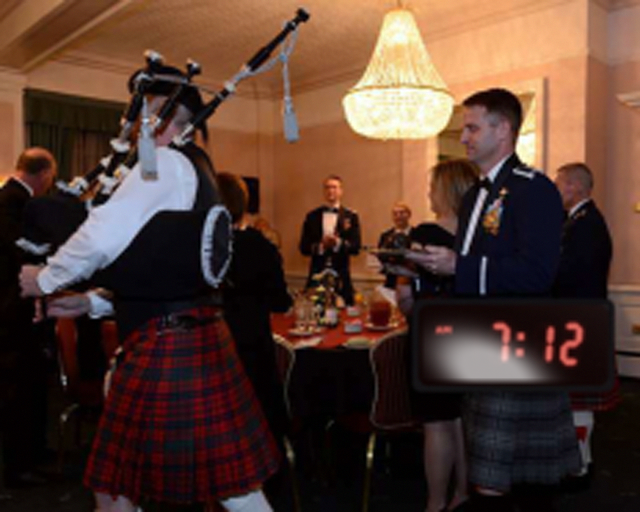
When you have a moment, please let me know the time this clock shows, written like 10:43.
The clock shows 7:12
